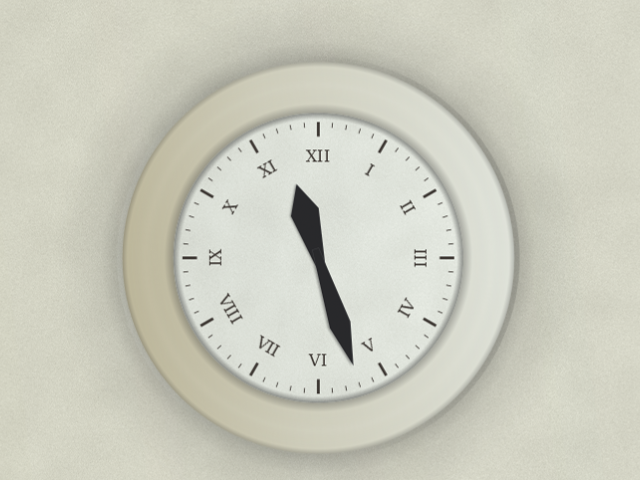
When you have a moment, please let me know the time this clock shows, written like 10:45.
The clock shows 11:27
